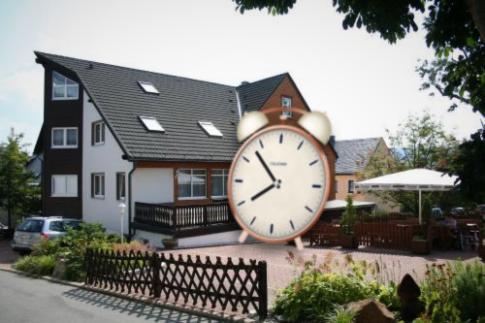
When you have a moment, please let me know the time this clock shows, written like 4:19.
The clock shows 7:53
